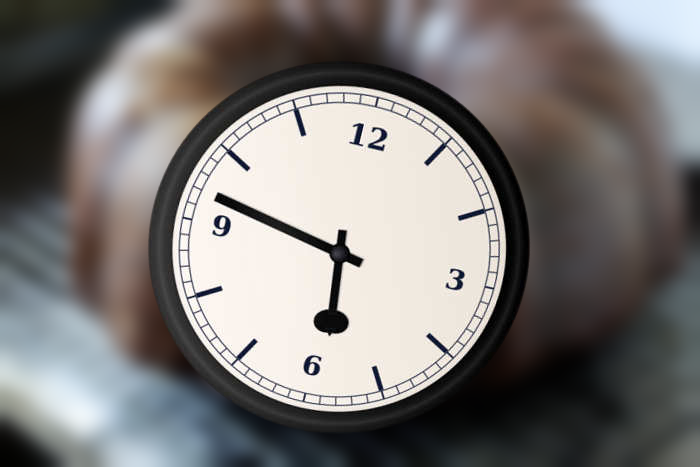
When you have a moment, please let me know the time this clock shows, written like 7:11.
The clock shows 5:47
